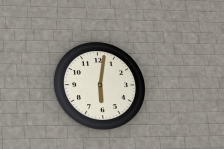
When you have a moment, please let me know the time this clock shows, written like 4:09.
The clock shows 6:02
